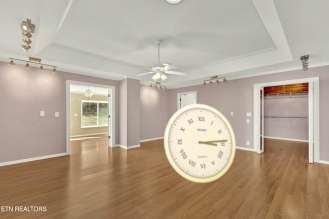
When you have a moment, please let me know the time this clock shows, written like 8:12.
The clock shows 3:14
